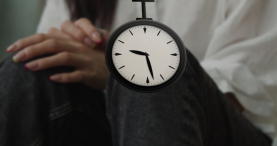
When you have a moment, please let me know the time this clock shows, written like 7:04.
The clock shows 9:28
